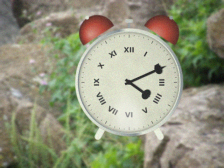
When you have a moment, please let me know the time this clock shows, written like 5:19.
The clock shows 4:11
